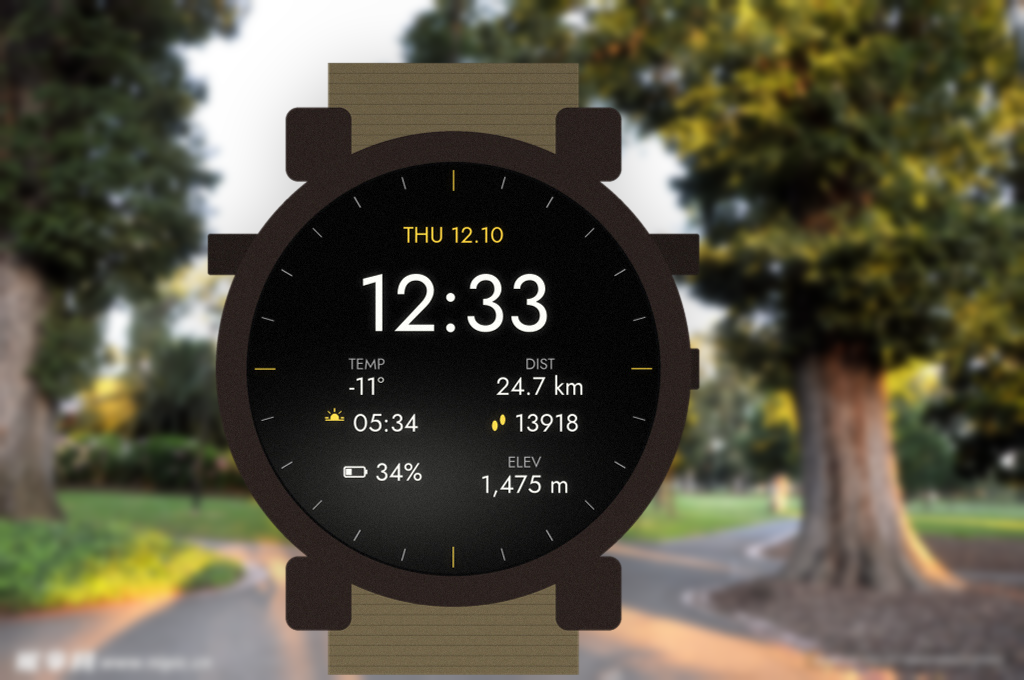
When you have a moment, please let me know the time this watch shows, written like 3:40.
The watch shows 12:33
